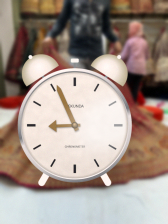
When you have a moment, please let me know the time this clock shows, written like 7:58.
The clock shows 8:56
